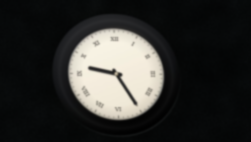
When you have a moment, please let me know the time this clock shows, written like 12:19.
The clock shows 9:25
